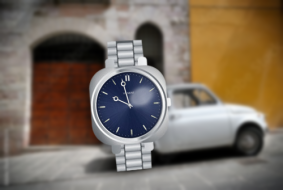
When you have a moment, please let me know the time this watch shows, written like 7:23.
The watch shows 9:58
